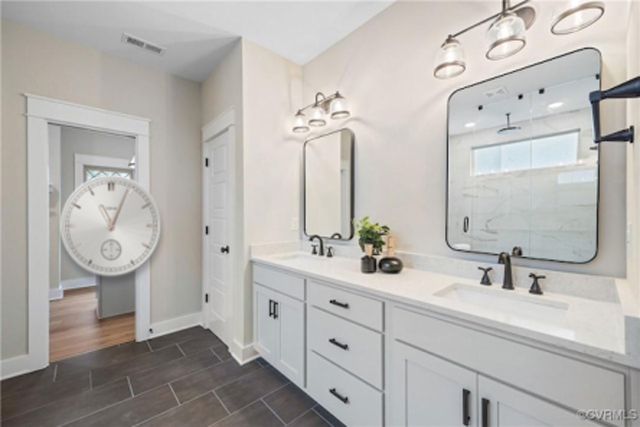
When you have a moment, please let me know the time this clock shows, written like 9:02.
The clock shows 11:04
